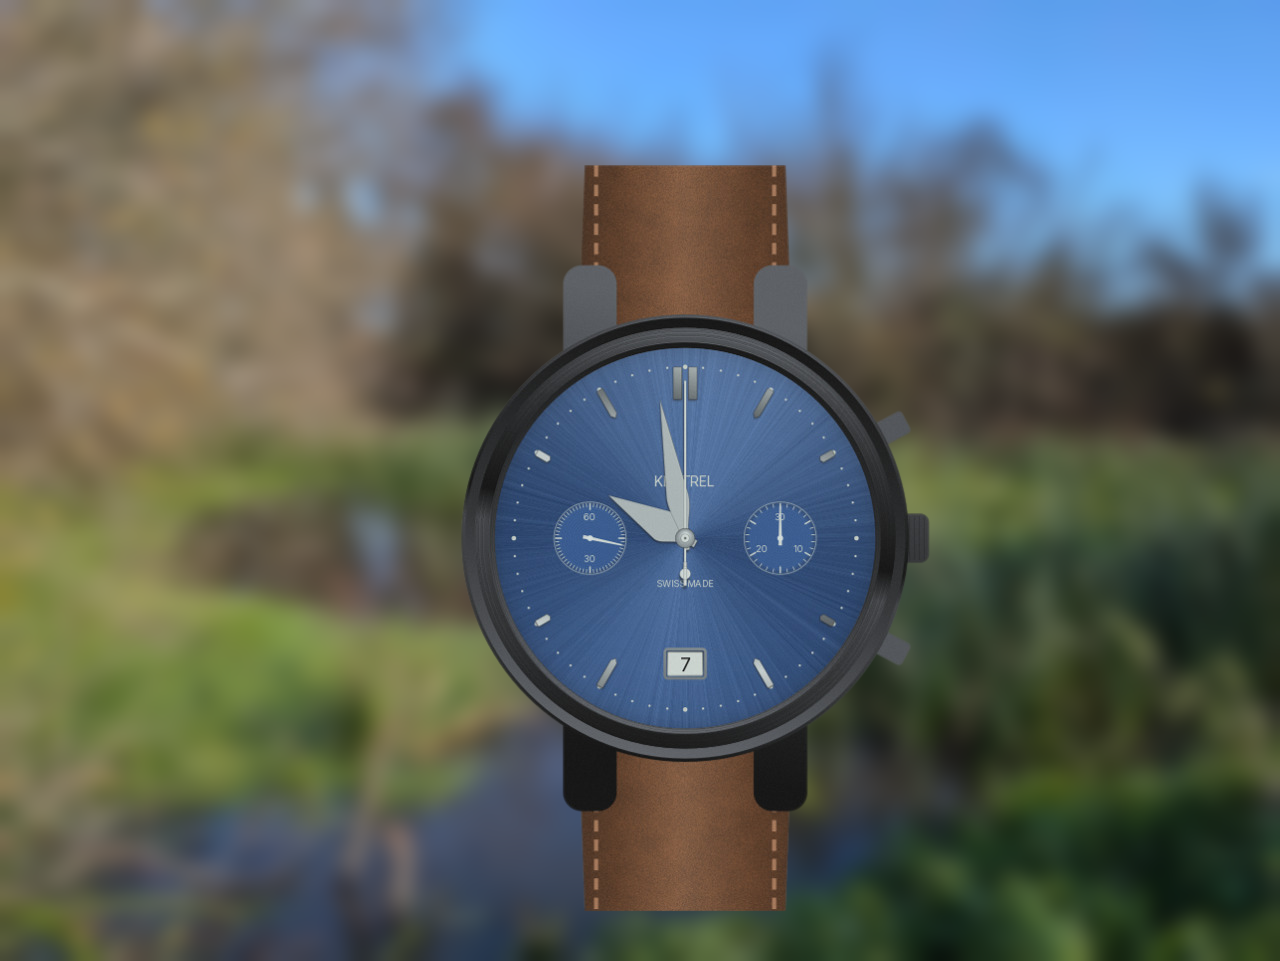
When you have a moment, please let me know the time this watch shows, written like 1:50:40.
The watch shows 9:58:17
